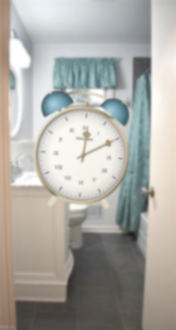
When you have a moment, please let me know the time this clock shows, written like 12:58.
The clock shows 12:10
